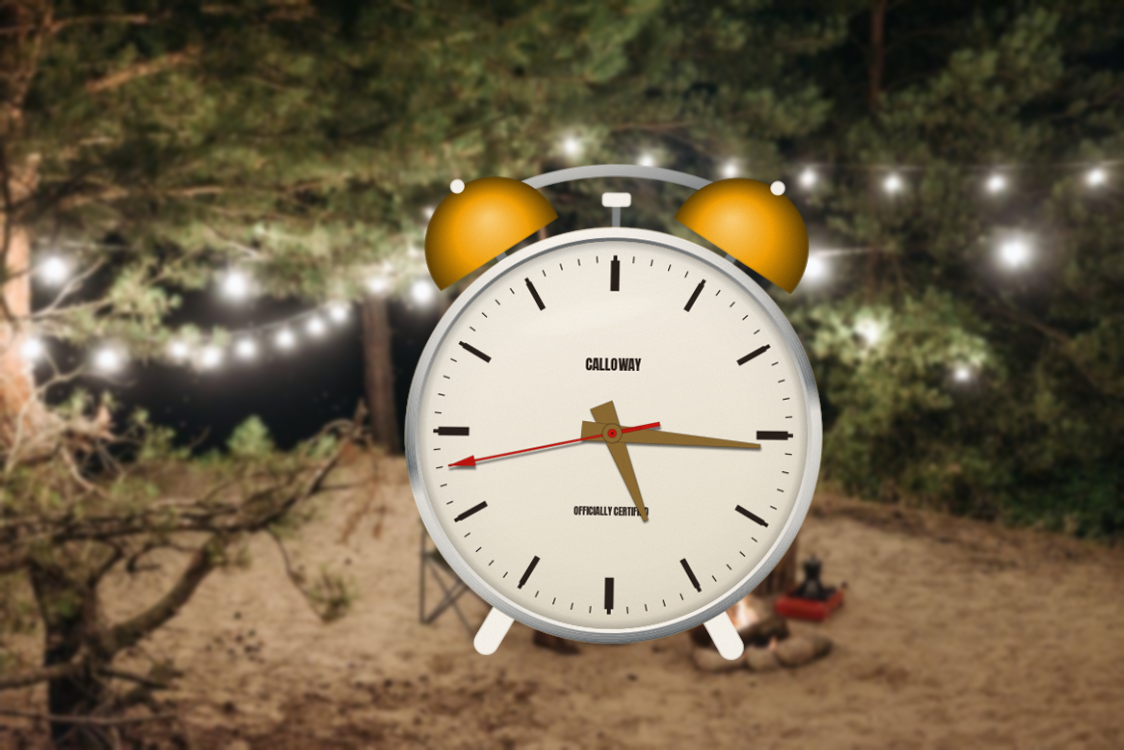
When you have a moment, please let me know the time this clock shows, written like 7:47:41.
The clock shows 5:15:43
